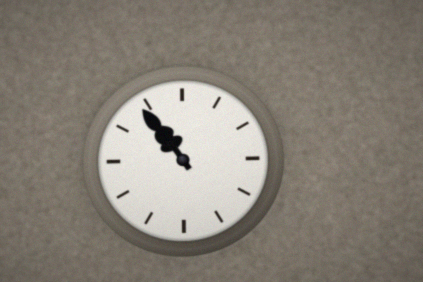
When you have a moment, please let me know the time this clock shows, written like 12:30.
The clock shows 10:54
